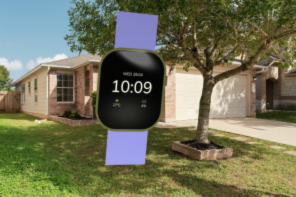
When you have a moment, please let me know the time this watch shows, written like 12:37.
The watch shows 10:09
